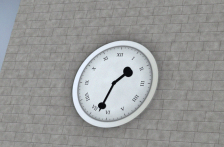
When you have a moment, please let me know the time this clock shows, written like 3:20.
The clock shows 1:33
